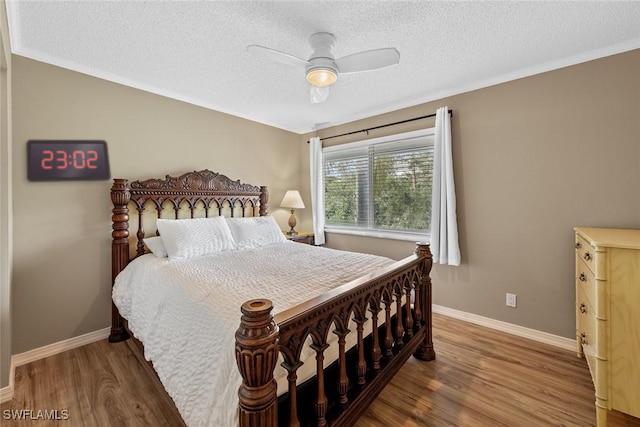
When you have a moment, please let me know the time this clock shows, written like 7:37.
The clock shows 23:02
